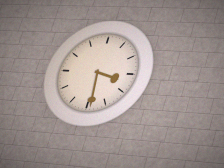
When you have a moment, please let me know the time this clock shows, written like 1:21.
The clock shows 3:29
